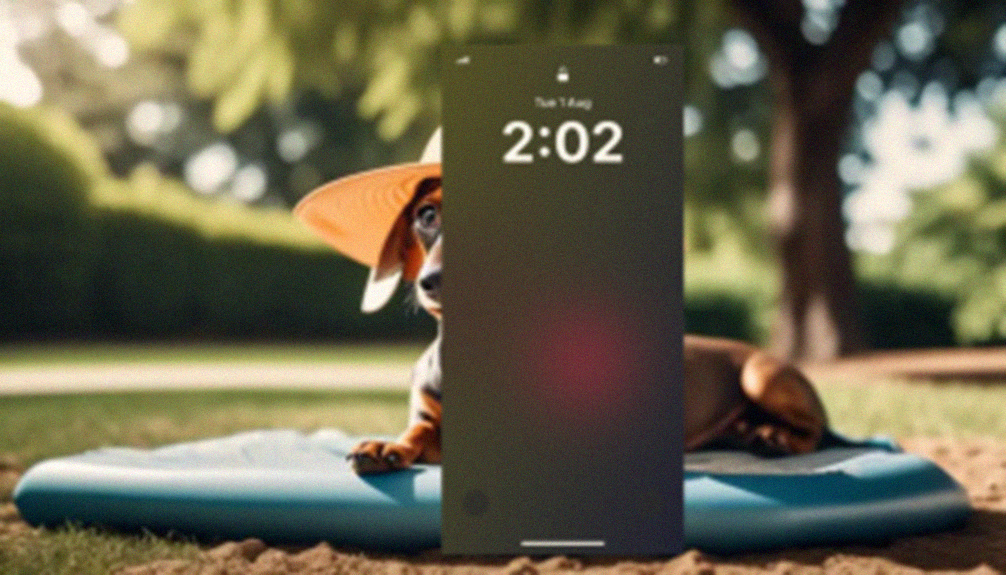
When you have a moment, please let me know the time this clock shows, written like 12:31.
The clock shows 2:02
